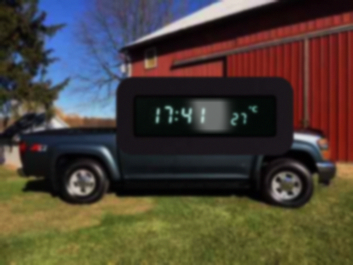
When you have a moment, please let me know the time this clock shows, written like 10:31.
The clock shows 17:41
